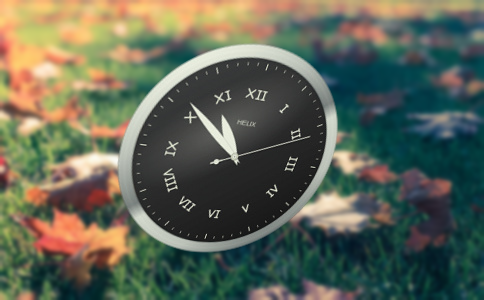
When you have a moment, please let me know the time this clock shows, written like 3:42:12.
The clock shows 10:51:11
